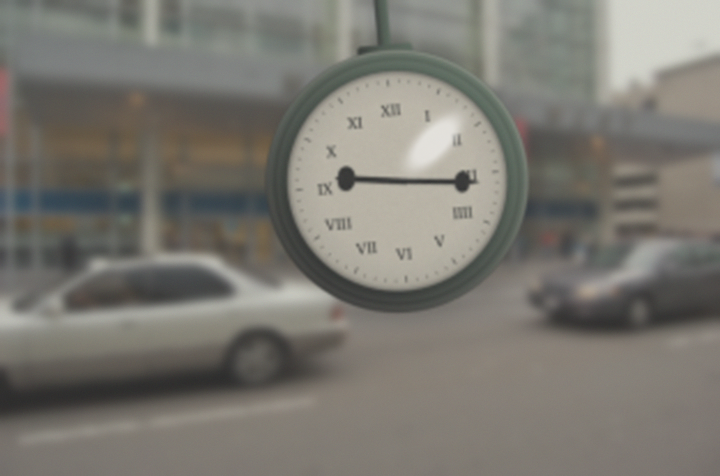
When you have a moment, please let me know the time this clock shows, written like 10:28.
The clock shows 9:16
